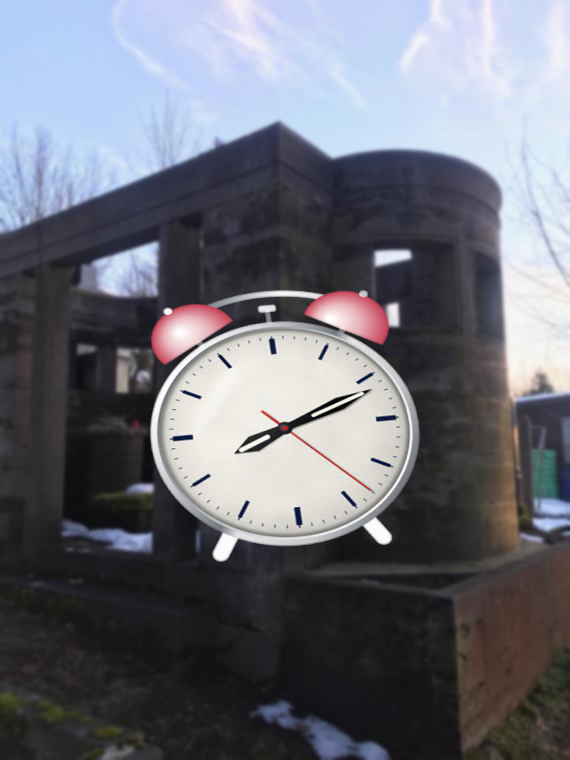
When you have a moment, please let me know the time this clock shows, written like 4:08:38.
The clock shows 8:11:23
